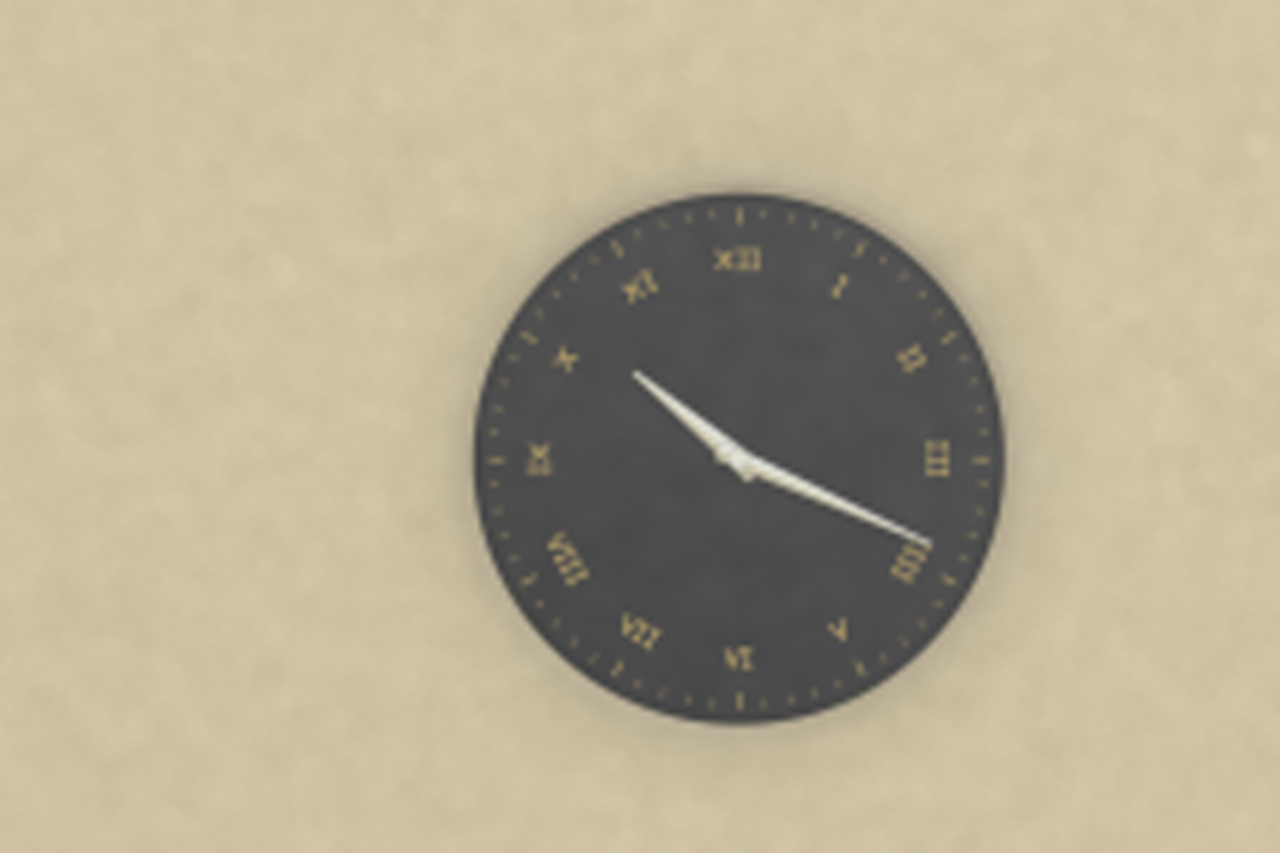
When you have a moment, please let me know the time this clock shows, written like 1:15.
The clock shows 10:19
